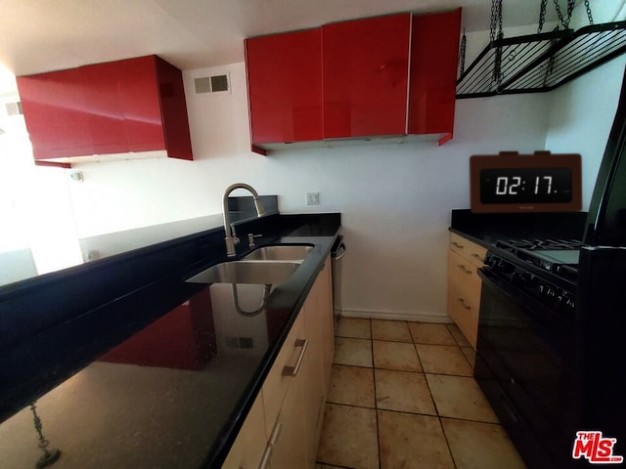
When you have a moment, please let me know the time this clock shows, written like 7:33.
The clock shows 2:17
